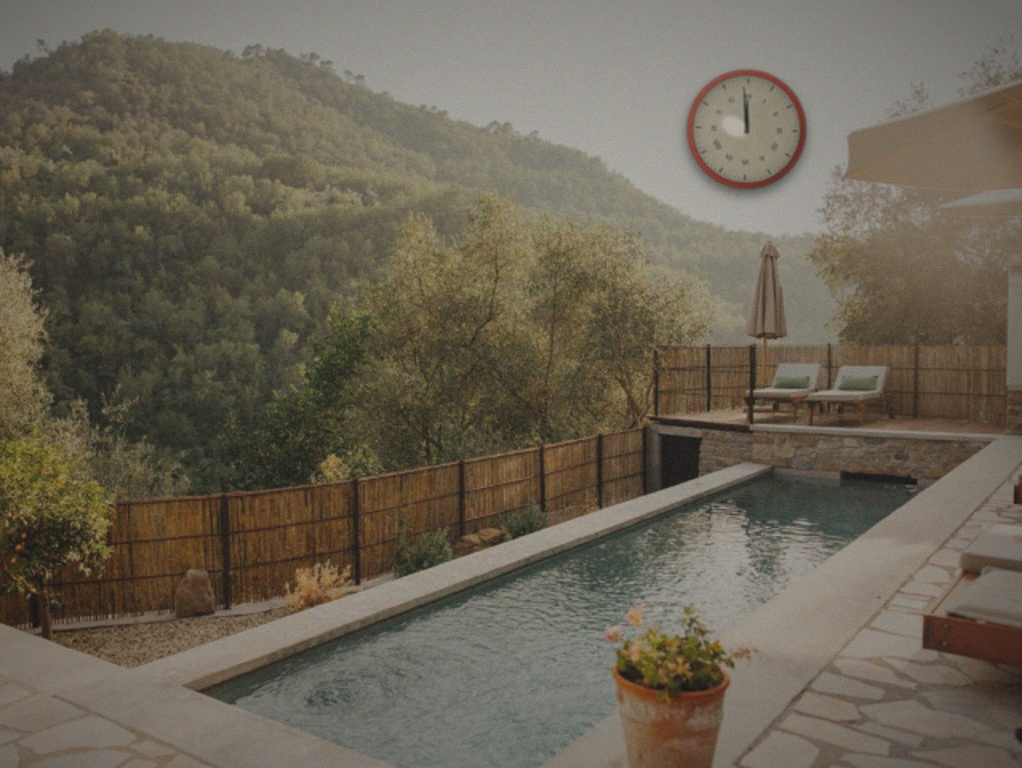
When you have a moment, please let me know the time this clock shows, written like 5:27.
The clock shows 11:59
